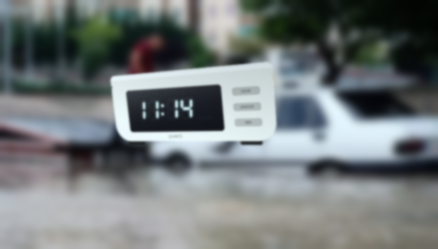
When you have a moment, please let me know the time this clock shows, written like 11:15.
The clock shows 11:14
